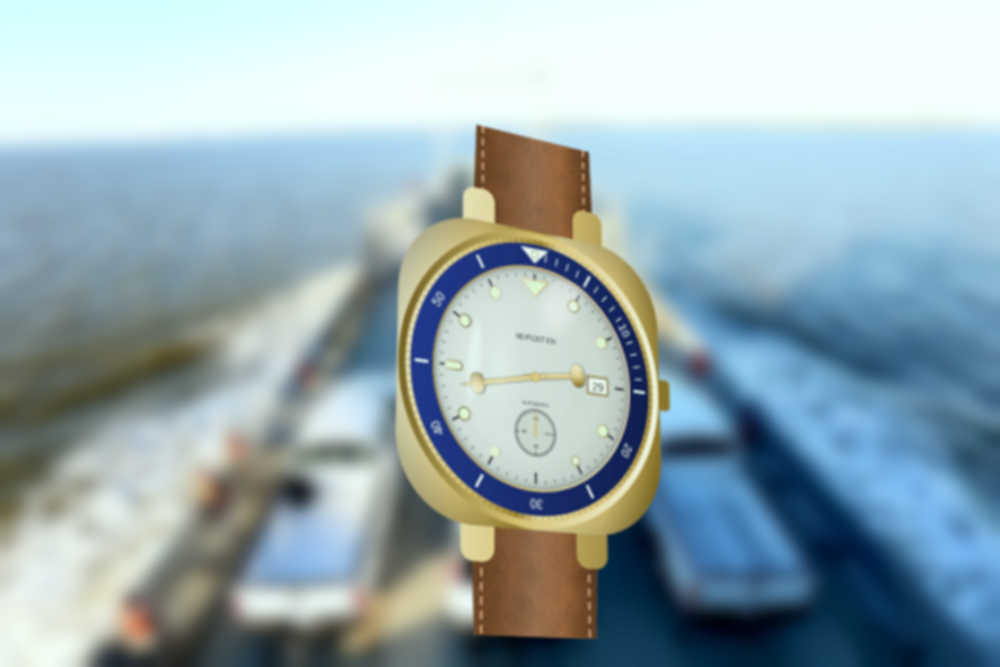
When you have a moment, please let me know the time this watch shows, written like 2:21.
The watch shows 2:43
